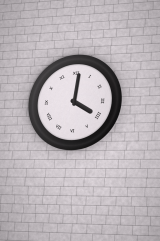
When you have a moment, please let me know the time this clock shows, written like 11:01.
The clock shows 4:01
